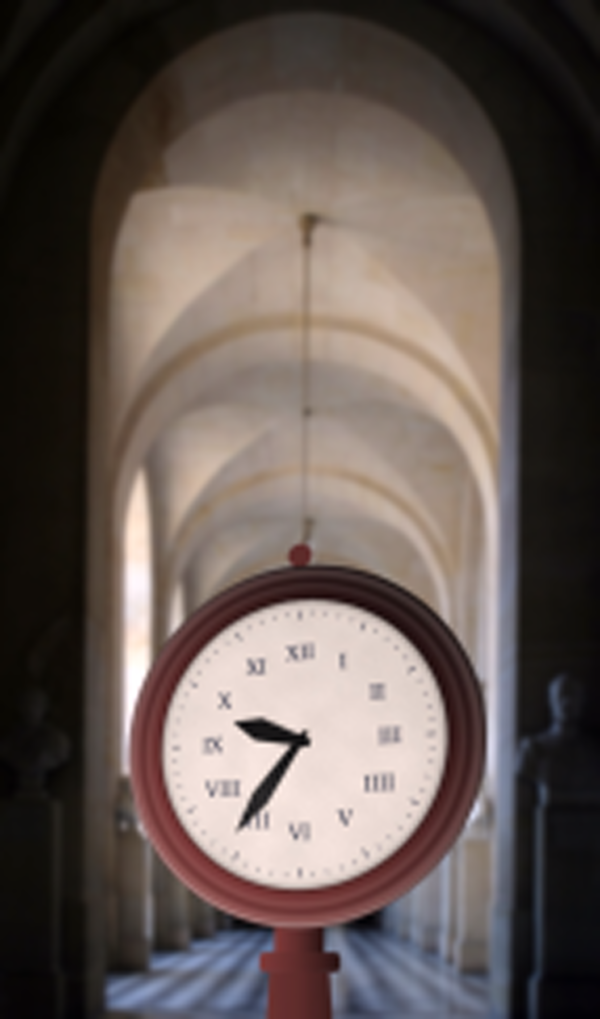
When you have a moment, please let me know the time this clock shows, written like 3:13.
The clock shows 9:36
